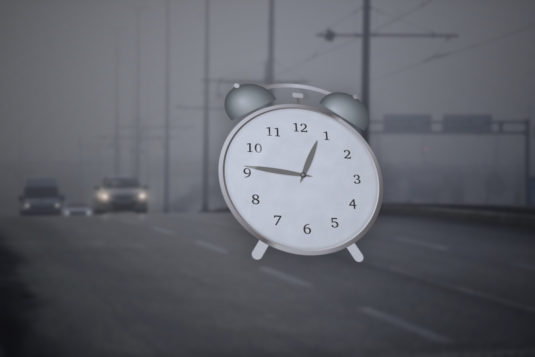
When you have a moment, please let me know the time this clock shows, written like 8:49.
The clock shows 12:46
